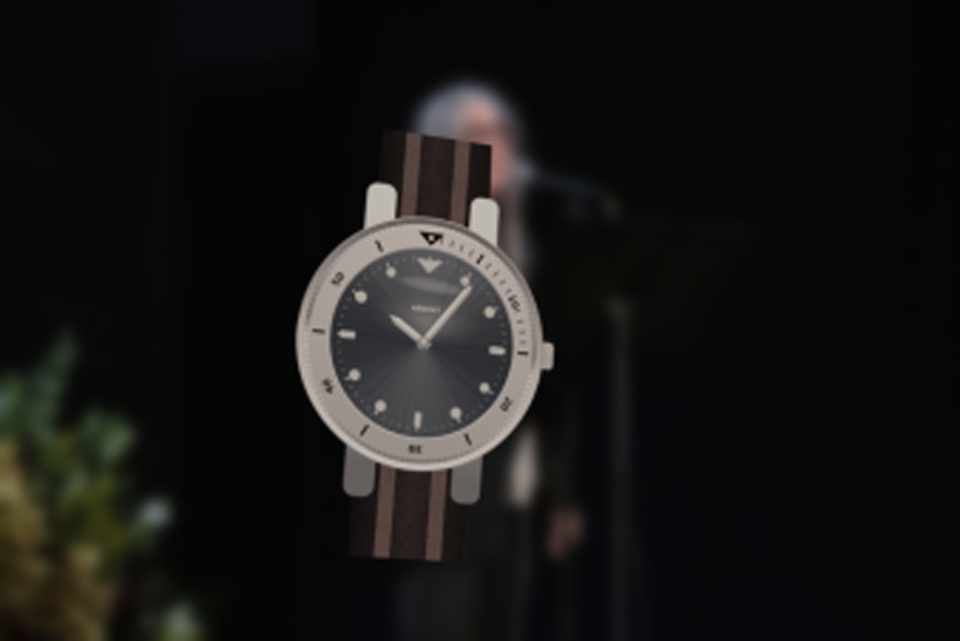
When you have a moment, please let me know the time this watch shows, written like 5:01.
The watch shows 10:06
